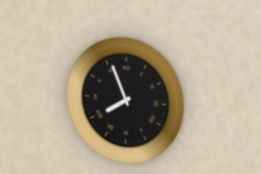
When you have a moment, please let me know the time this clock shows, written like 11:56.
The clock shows 7:56
